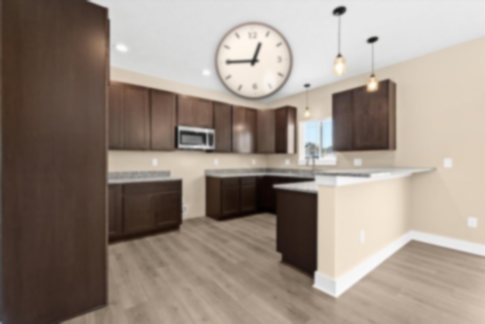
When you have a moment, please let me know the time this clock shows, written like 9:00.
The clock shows 12:45
